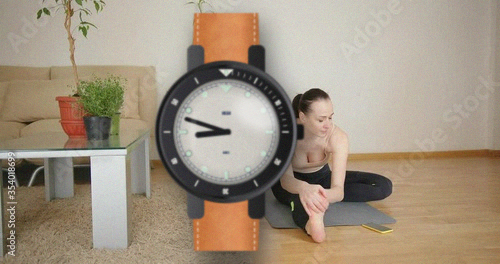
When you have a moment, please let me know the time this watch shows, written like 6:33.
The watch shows 8:48
